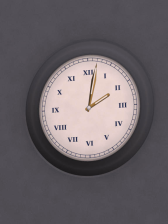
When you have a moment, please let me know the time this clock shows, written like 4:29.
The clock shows 2:02
